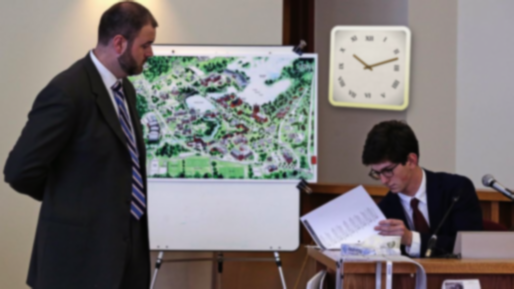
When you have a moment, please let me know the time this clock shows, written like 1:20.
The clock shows 10:12
